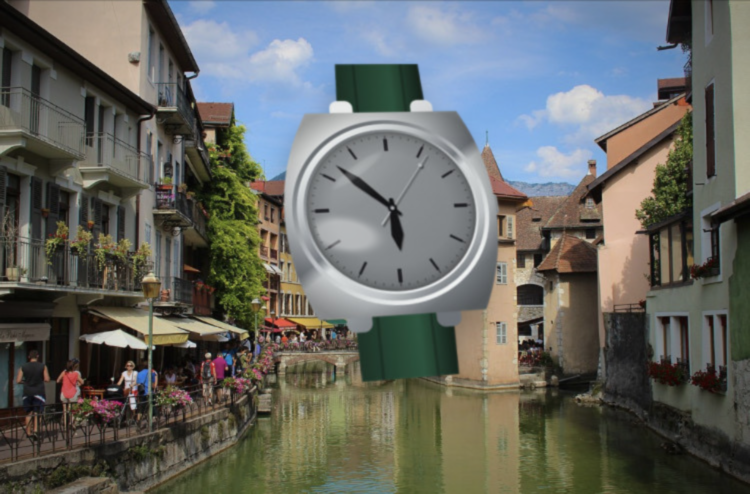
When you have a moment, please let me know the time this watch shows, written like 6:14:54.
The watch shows 5:52:06
